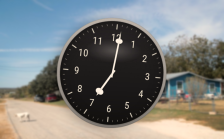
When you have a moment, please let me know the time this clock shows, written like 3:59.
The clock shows 7:01
